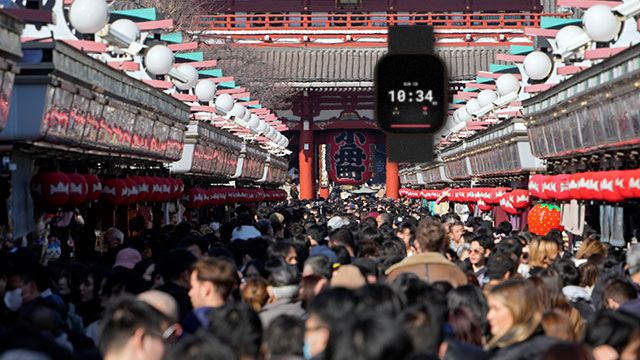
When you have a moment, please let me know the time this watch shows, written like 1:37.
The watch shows 10:34
